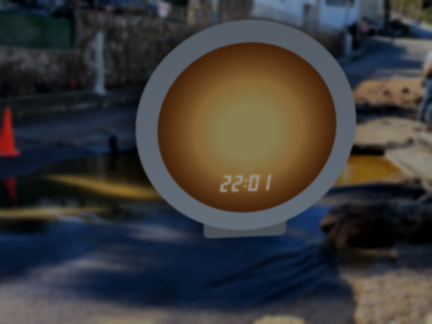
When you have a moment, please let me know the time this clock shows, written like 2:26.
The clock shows 22:01
